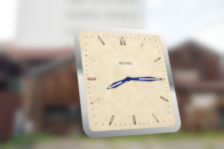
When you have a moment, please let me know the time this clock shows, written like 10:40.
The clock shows 8:15
